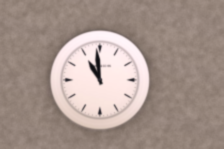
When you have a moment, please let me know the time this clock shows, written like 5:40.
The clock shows 10:59
